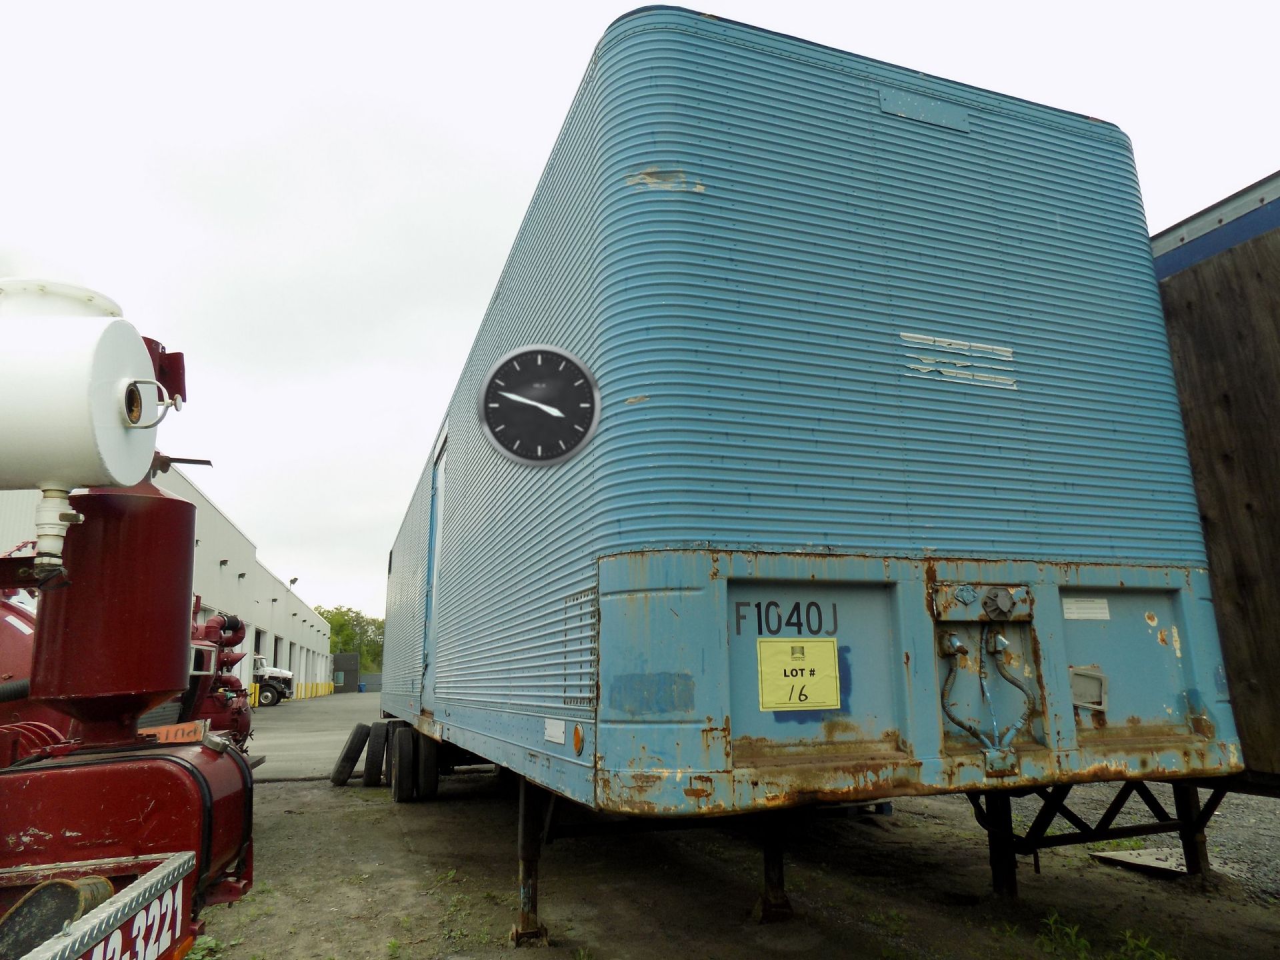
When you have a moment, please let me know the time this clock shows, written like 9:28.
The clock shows 3:48
